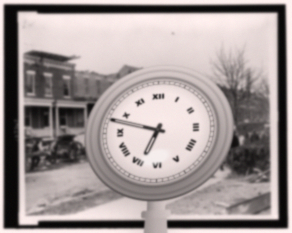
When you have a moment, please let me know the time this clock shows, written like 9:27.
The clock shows 6:48
